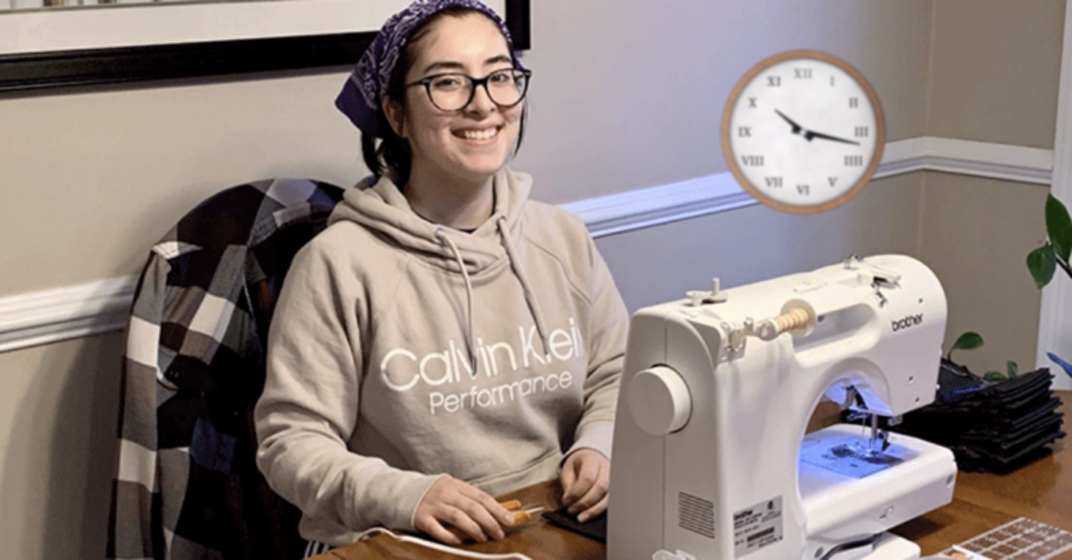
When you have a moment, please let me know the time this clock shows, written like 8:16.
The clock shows 10:17
